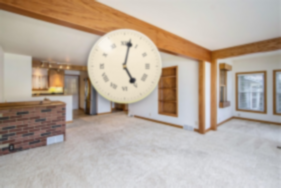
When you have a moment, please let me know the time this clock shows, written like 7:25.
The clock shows 5:02
